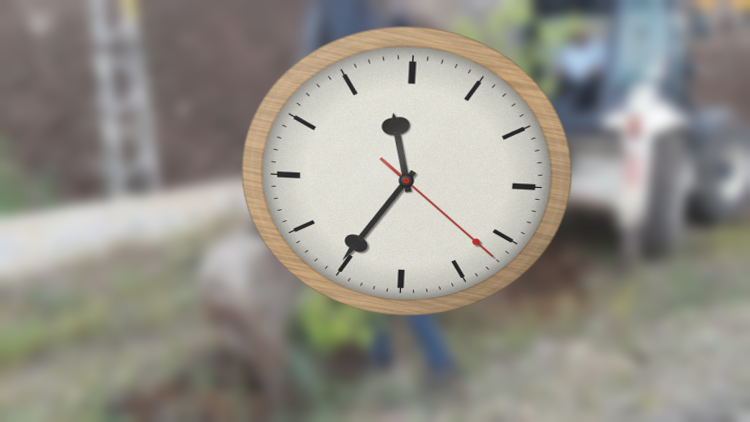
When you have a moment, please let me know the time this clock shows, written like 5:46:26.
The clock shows 11:35:22
